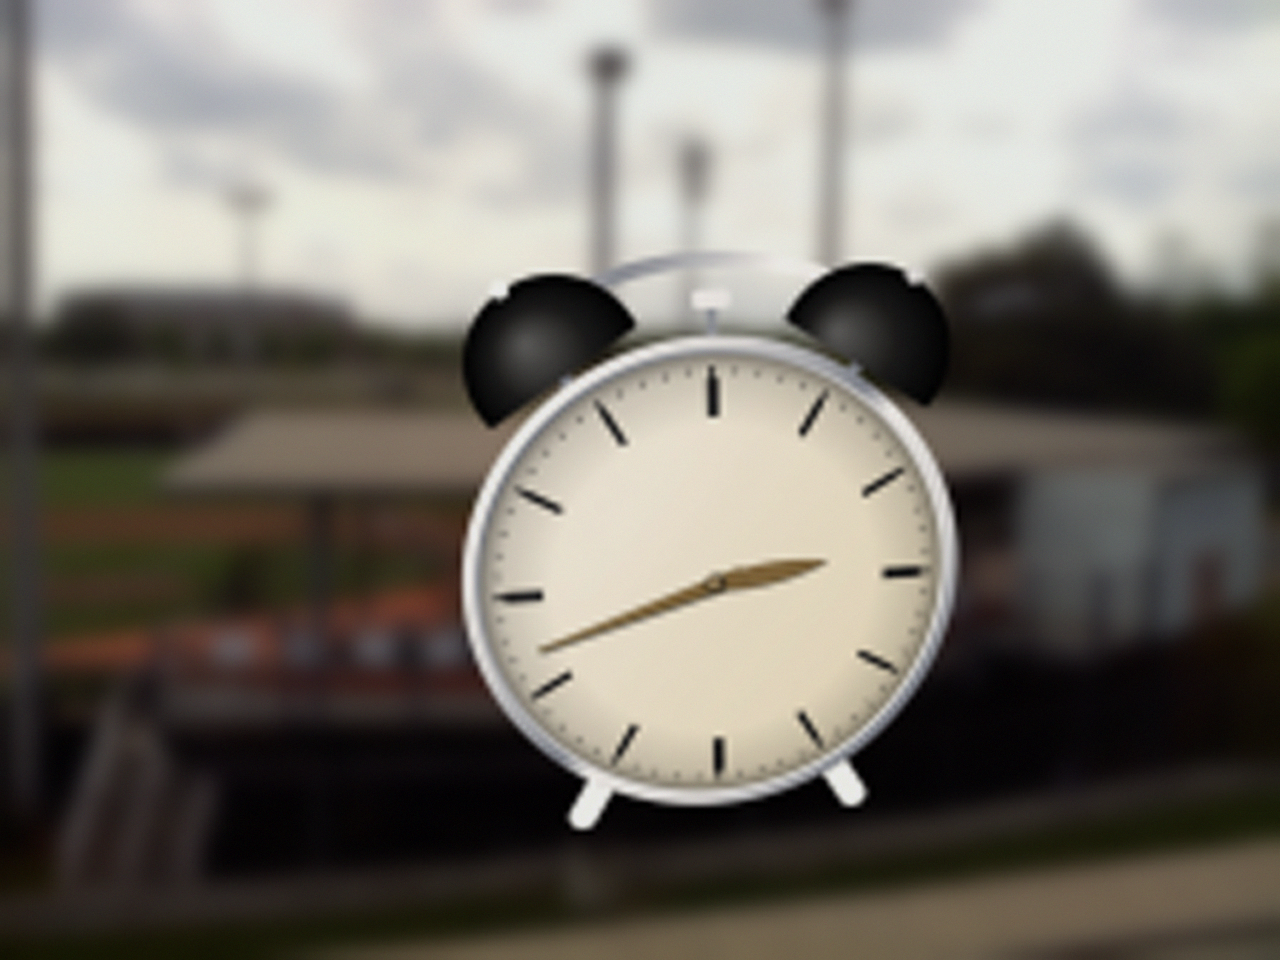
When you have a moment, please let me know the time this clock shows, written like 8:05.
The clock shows 2:42
